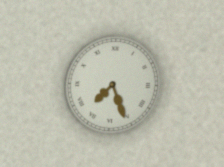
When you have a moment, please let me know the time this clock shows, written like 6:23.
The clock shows 7:26
